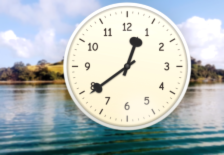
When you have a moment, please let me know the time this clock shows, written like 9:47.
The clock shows 12:39
